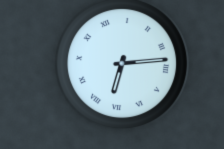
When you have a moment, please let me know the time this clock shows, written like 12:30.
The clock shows 7:18
